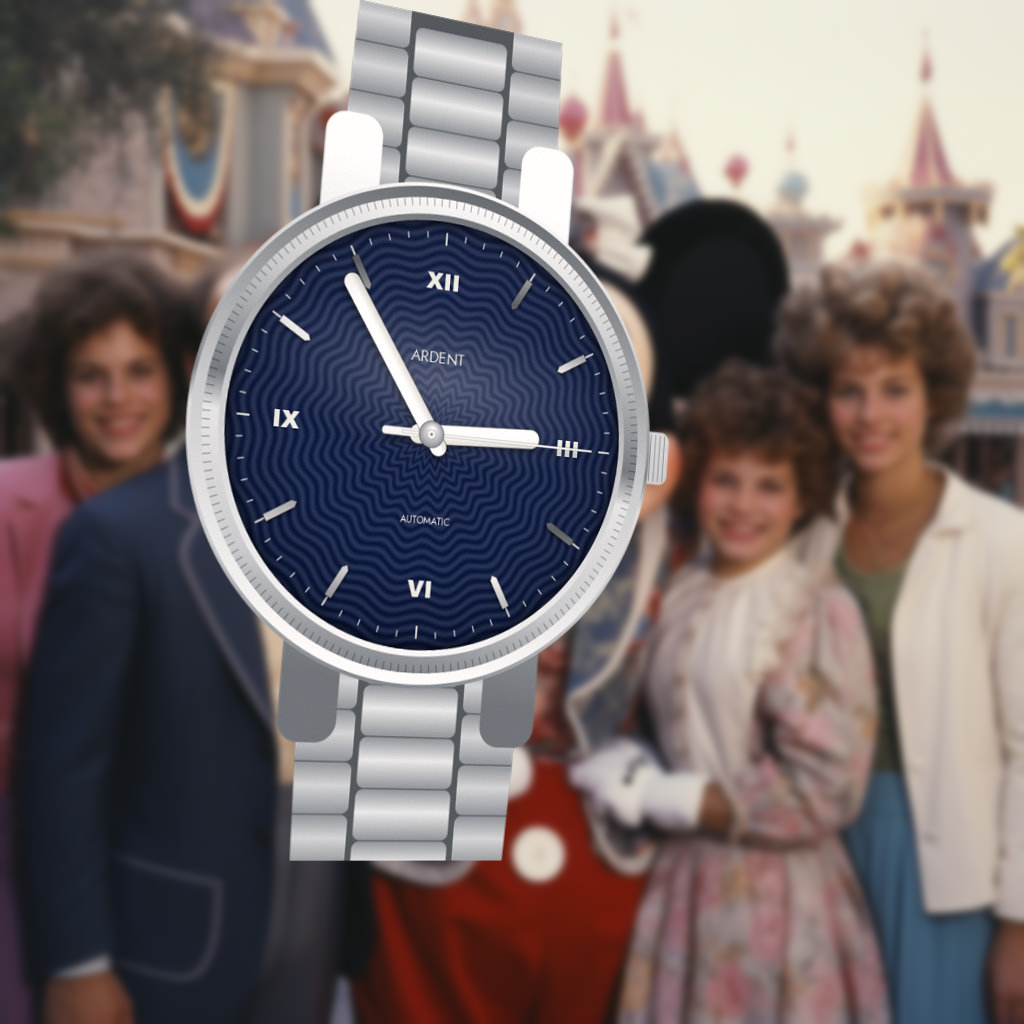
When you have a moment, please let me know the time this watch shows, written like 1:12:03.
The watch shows 2:54:15
